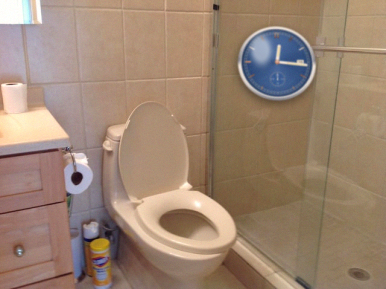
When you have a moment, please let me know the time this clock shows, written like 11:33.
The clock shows 12:16
